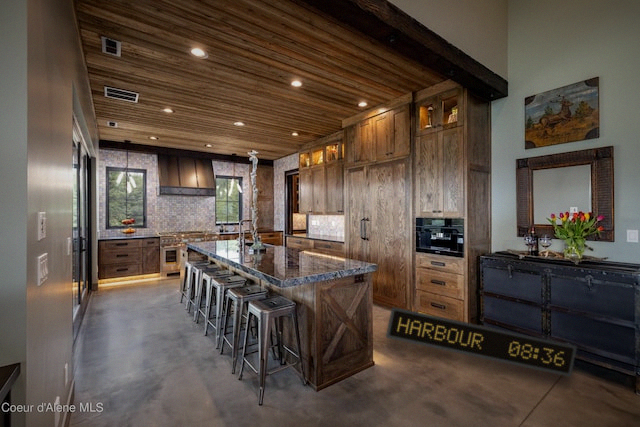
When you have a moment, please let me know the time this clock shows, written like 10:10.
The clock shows 8:36
